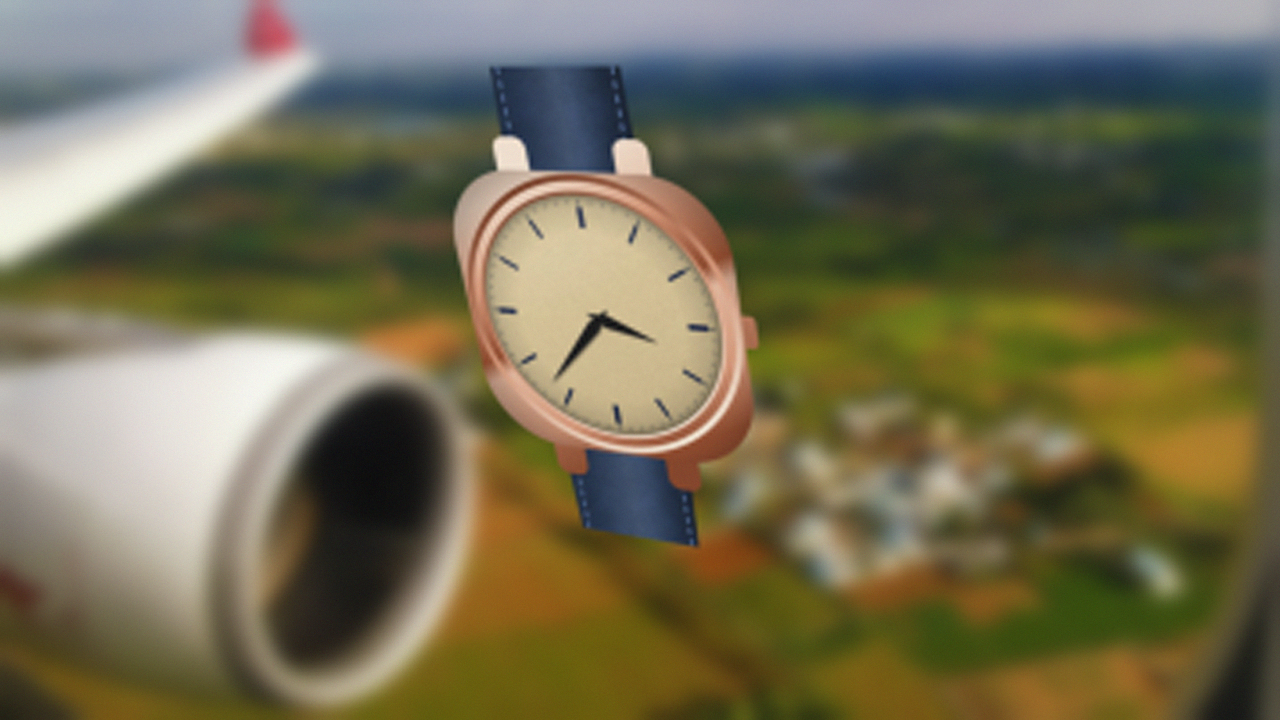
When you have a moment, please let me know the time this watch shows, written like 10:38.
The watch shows 3:37
